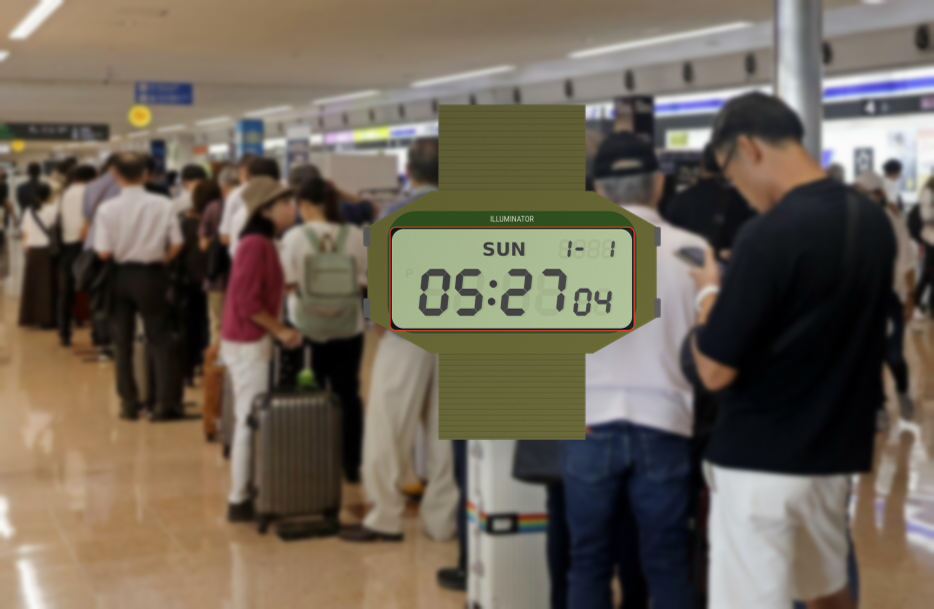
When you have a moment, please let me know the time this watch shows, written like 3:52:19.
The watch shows 5:27:04
